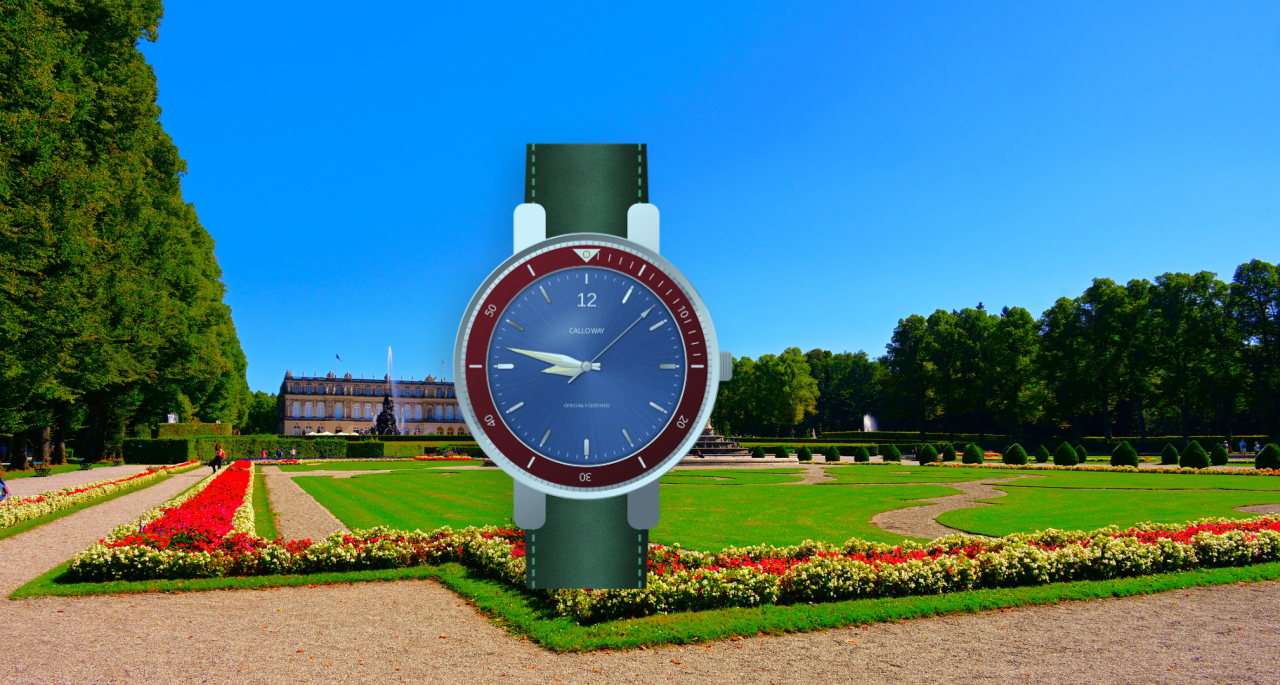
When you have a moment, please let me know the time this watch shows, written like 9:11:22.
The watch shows 8:47:08
